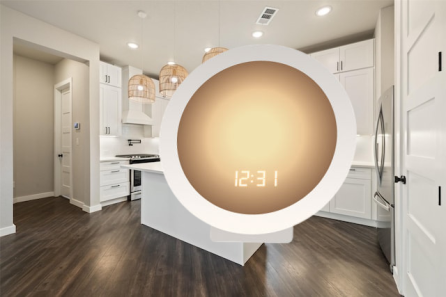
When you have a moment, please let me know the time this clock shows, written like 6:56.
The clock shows 12:31
